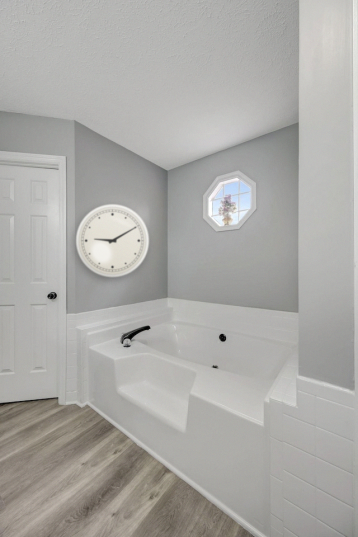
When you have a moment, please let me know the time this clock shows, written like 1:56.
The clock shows 9:10
